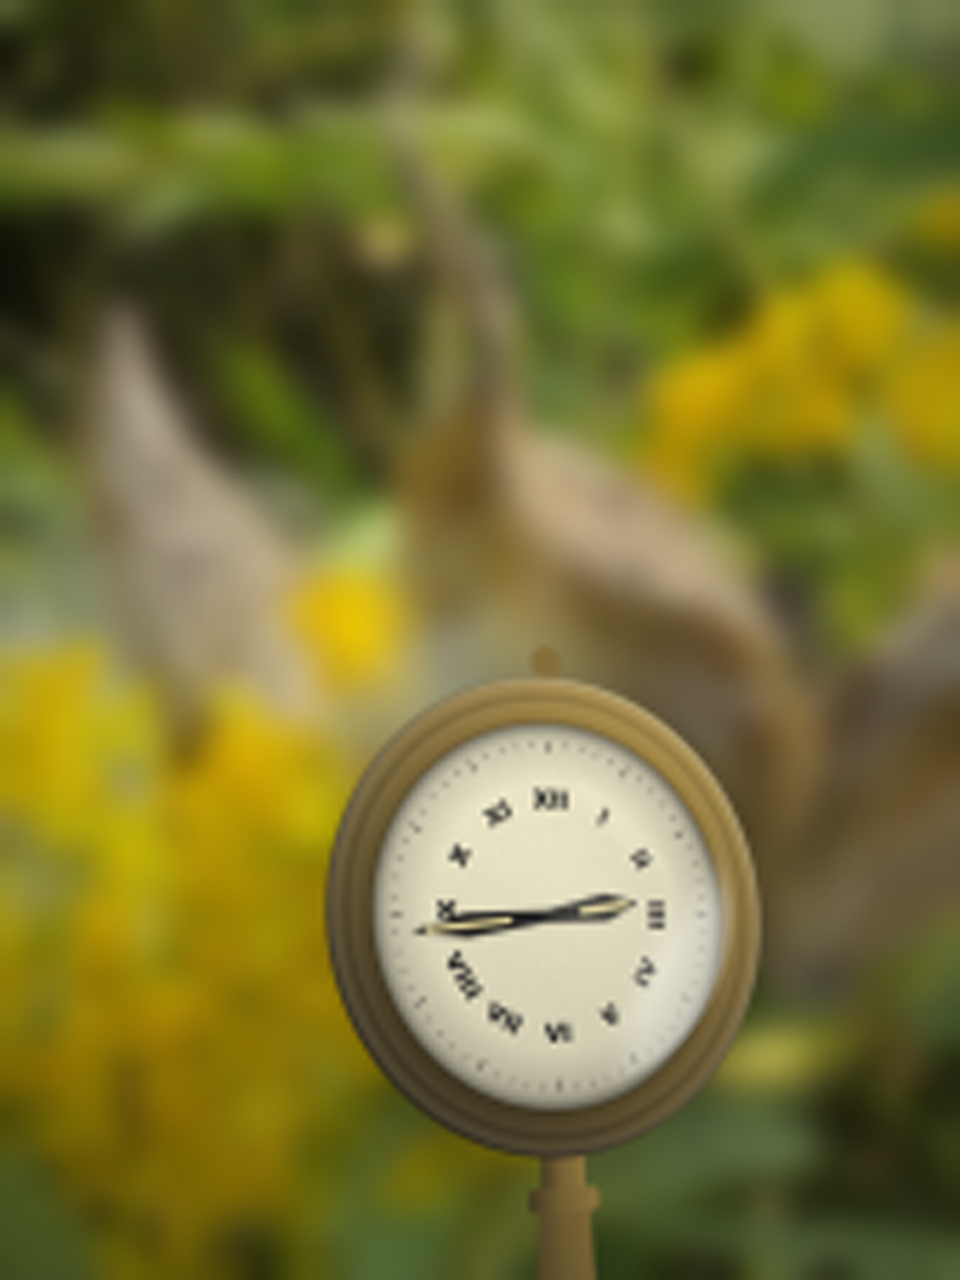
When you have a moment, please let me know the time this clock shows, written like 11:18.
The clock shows 2:44
